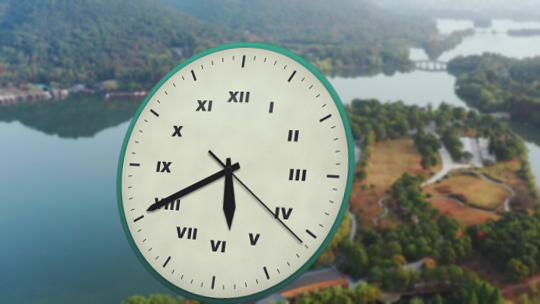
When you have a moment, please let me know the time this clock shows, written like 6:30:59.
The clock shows 5:40:21
